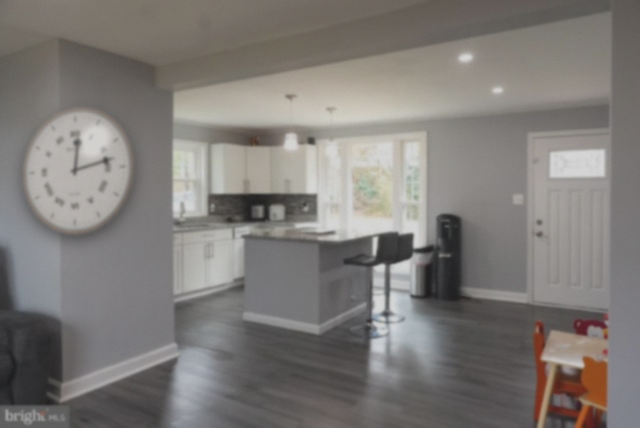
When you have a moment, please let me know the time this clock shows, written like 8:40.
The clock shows 12:13
